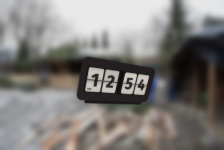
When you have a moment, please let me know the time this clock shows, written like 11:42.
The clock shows 12:54
